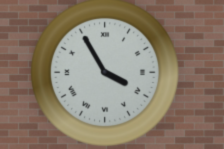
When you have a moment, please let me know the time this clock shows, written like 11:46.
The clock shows 3:55
